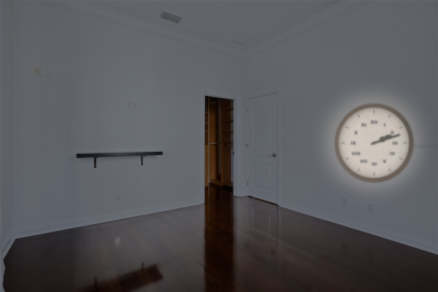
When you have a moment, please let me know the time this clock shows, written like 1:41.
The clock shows 2:12
